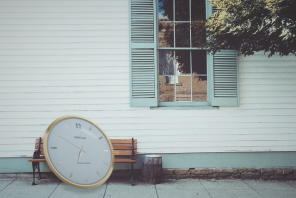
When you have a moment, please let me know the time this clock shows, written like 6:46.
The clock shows 6:50
